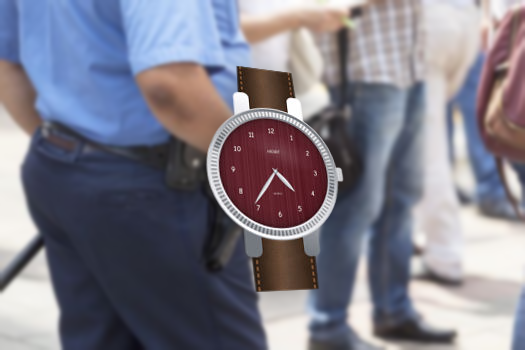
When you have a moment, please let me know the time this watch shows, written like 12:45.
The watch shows 4:36
